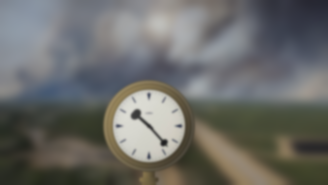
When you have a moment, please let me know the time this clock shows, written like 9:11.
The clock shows 10:23
